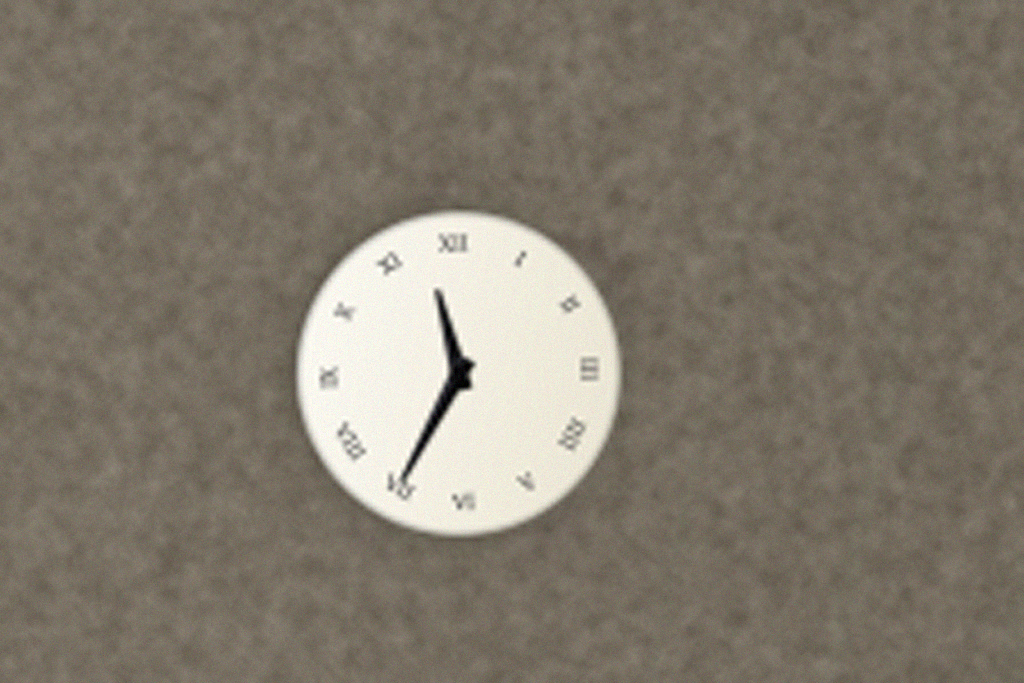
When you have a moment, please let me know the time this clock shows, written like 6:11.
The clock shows 11:35
